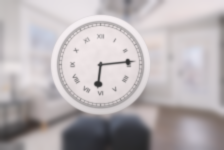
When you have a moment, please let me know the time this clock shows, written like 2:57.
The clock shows 6:14
